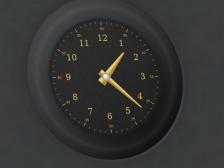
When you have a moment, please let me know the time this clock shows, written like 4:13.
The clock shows 1:22
